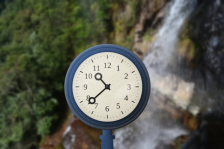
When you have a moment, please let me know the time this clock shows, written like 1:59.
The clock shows 10:38
